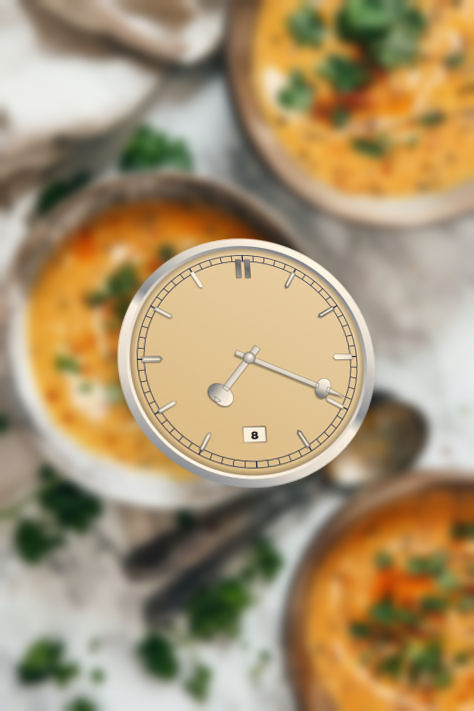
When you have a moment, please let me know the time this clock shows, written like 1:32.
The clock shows 7:19
